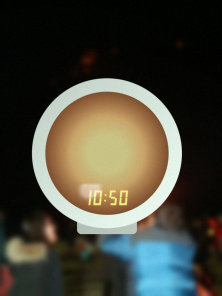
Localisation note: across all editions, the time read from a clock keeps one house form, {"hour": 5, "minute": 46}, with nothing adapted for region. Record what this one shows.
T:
{"hour": 10, "minute": 50}
